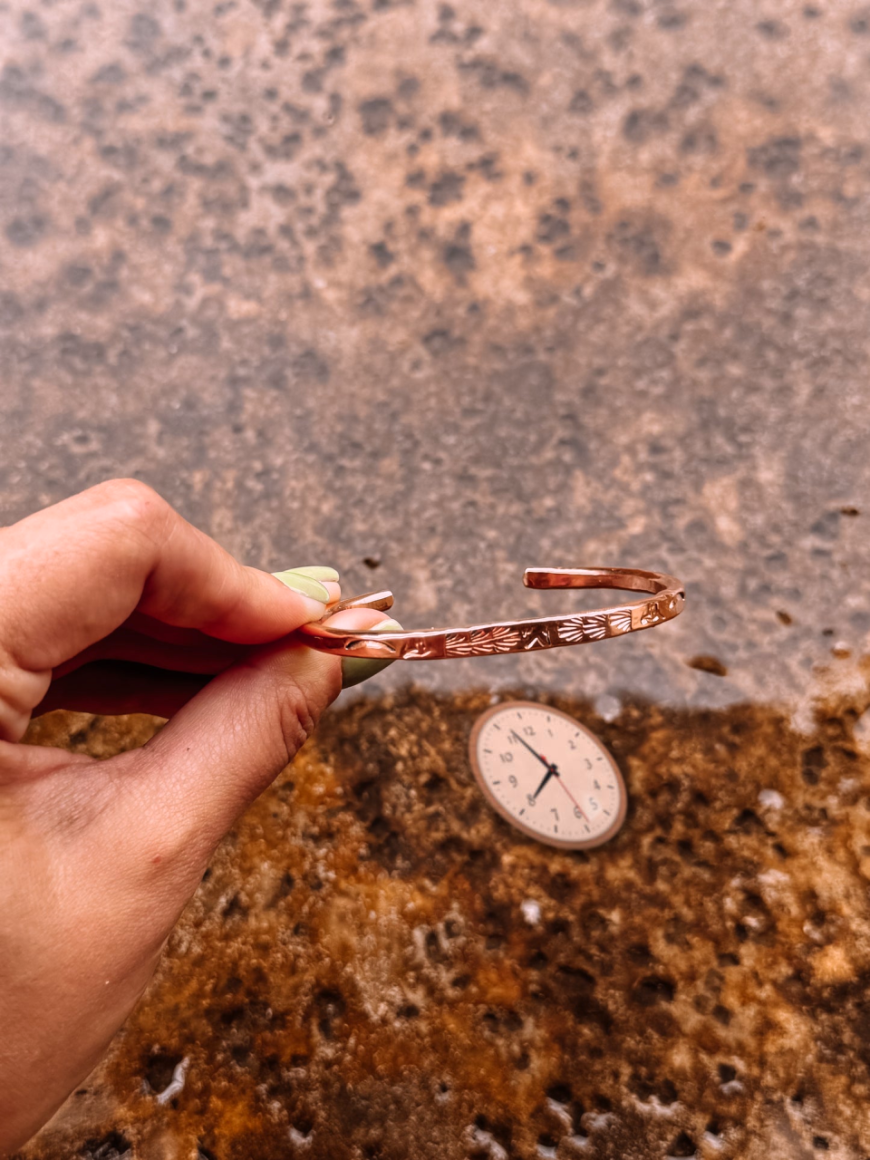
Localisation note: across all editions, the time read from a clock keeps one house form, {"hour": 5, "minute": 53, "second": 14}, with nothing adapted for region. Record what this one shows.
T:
{"hour": 7, "minute": 56, "second": 29}
